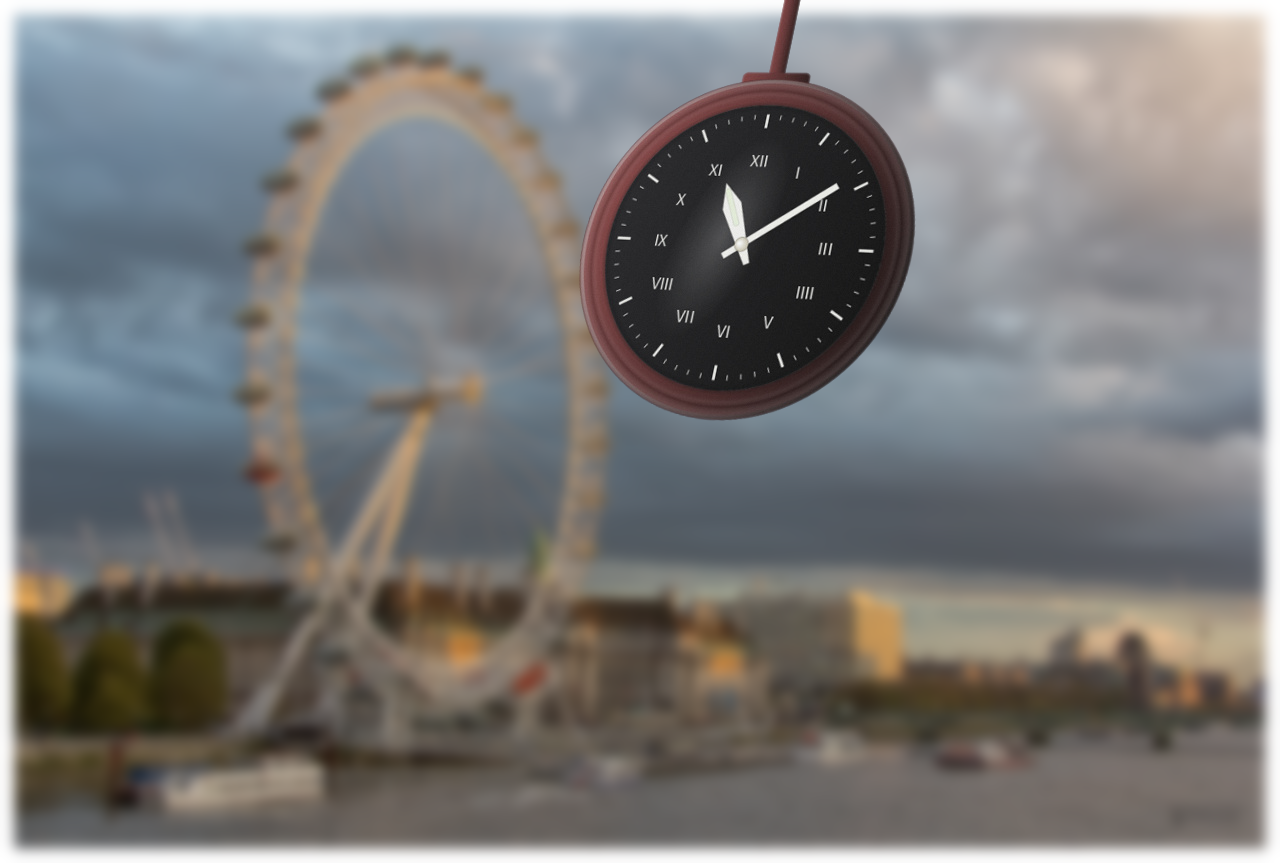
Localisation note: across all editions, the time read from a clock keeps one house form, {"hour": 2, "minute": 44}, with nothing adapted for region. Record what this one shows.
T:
{"hour": 11, "minute": 9}
